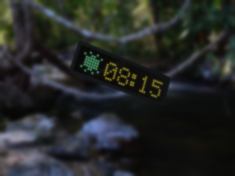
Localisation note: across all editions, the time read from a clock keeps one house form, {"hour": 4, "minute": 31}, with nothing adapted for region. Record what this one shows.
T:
{"hour": 8, "minute": 15}
